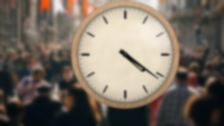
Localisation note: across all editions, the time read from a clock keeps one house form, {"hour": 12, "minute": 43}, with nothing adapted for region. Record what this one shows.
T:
{"hour": 4, "minute": 21}
